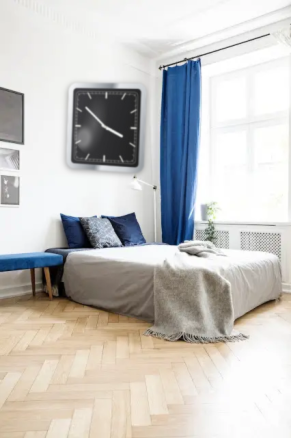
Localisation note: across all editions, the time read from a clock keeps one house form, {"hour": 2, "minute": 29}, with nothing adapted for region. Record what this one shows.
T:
{"hour": 3, "minute": 52}
